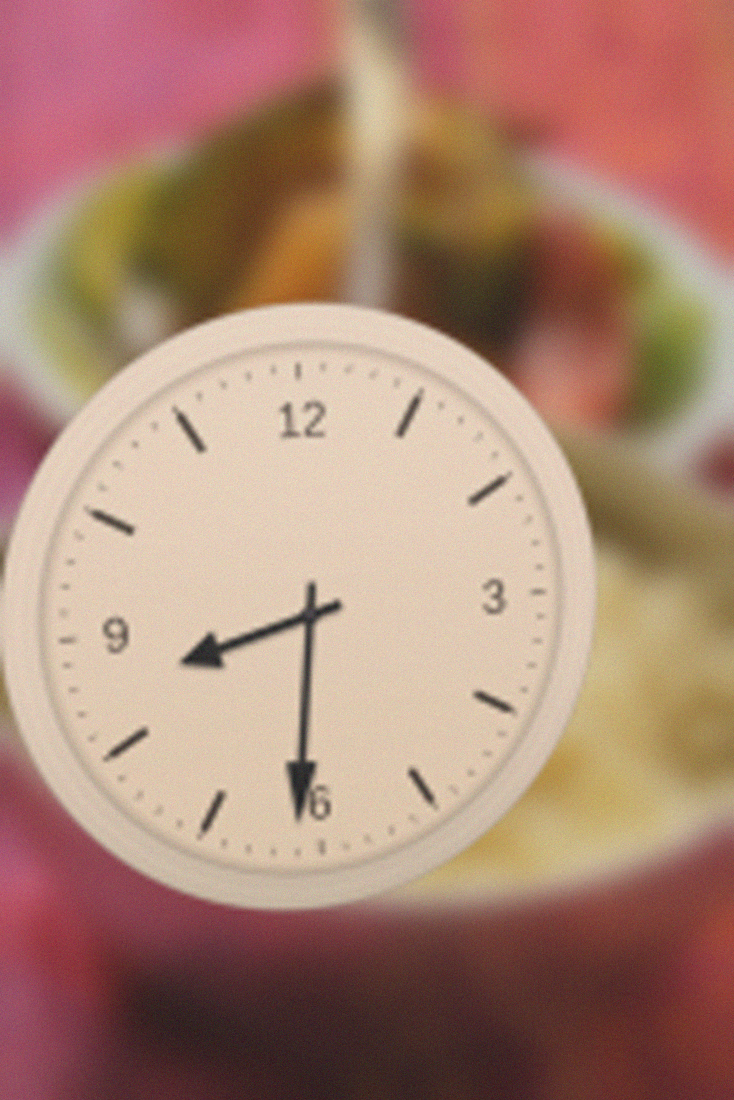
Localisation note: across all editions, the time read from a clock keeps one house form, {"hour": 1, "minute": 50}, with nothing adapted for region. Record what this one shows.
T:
{"hour": 8, "minute": 31}
